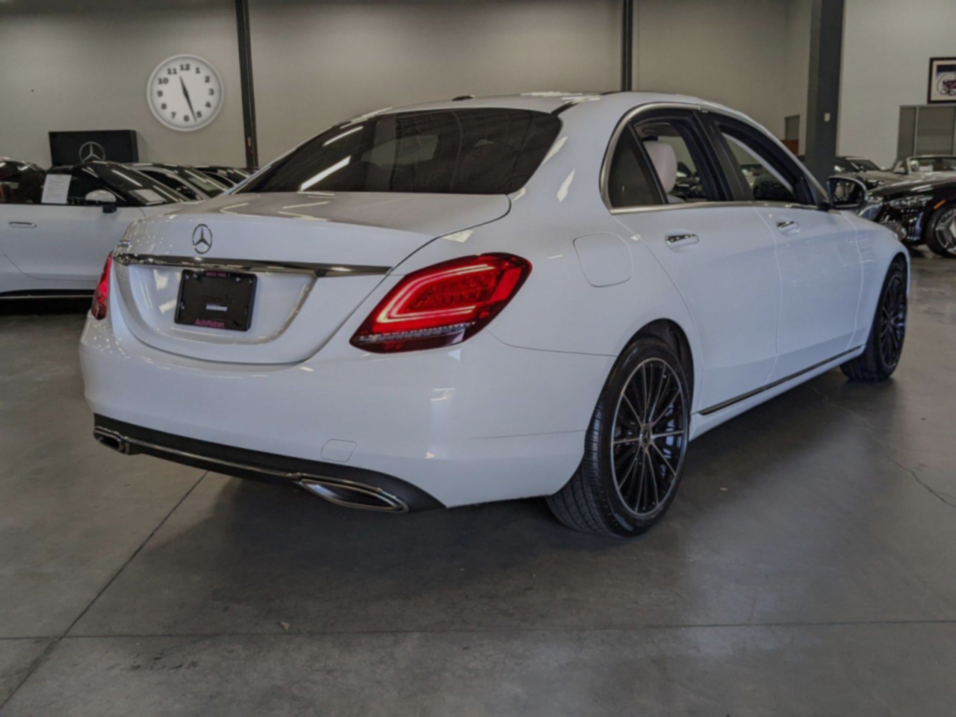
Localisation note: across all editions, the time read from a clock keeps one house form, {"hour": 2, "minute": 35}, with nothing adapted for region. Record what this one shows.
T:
{"hour": 11, "minute": 27}
